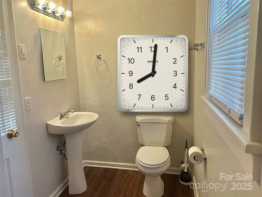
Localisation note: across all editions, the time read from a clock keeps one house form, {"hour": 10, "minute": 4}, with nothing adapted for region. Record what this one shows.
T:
{"hour": 8, "minute": 1}
